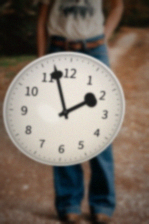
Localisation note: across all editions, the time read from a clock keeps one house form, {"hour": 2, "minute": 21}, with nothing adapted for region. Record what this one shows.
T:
{"hour": 1, "minute": 57}
